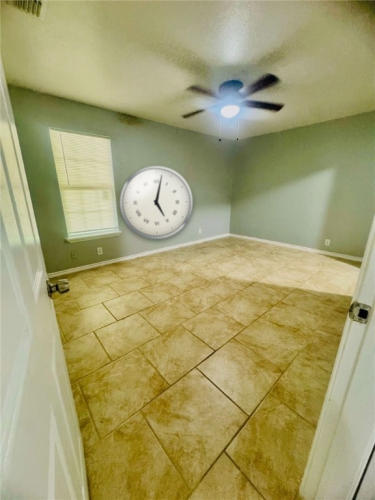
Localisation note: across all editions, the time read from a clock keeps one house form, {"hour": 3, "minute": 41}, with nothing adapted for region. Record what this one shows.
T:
{"hour": 5, "minute": 2}
